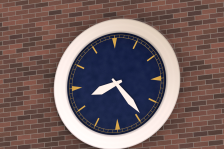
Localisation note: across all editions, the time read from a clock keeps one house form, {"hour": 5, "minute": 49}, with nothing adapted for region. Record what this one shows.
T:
{"hour": 8, "minute": 24}
